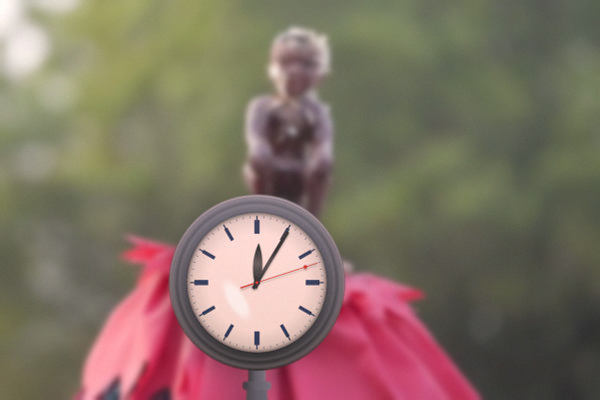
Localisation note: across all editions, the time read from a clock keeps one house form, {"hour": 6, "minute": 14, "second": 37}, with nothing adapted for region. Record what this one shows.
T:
{"hour": 12, "minute": 5, "second": 12}
